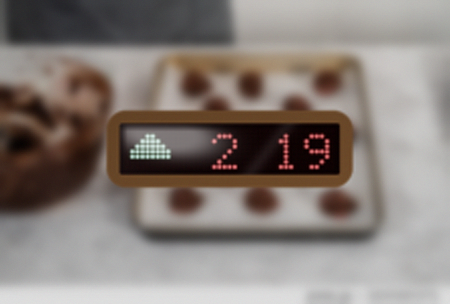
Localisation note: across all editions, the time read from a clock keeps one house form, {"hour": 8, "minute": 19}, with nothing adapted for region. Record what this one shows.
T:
{"hour": 2, "minute": 19}
